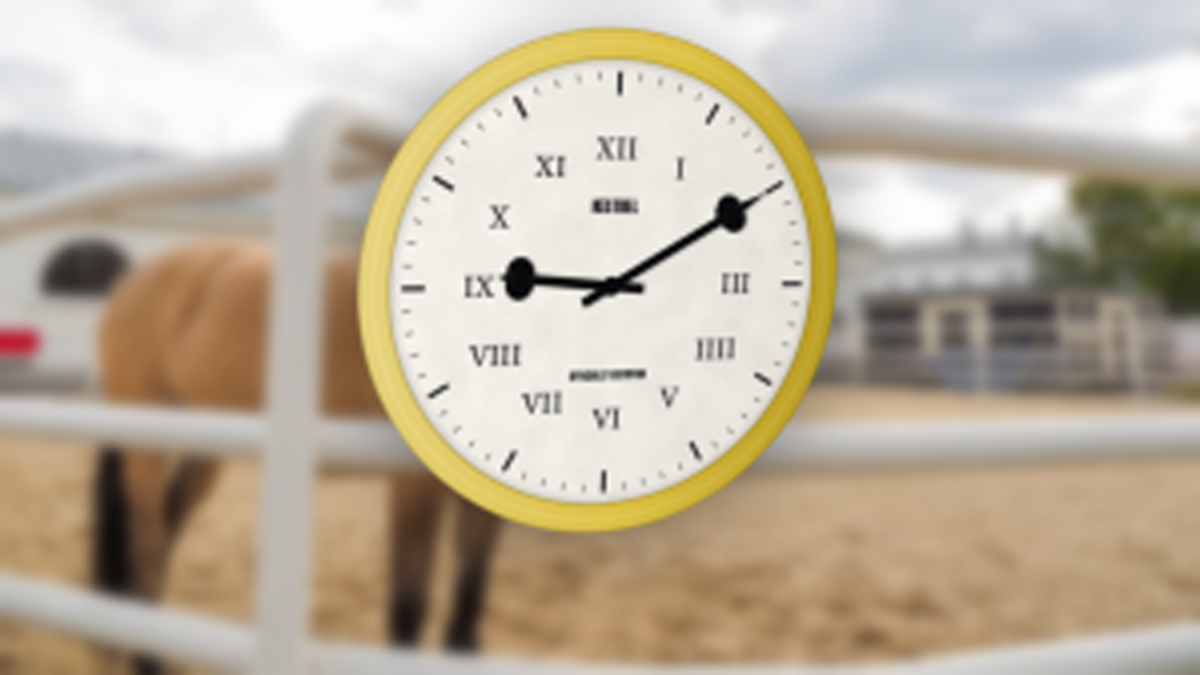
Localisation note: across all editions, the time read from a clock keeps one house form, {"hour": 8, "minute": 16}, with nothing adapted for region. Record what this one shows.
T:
{"hour": 9, "minute": 10}
